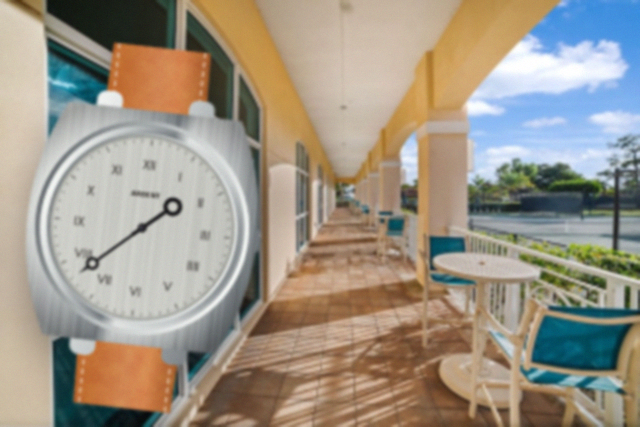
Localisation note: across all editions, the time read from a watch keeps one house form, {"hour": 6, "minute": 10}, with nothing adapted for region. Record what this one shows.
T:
{"hour": 1, "minute": 38}
